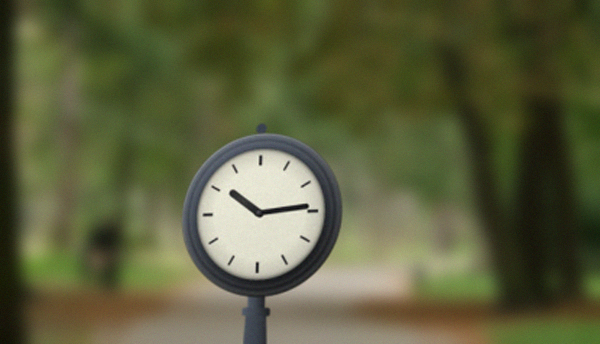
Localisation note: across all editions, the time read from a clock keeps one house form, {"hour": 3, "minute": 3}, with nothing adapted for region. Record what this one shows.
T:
{"hour": 10, "minute": 14}
